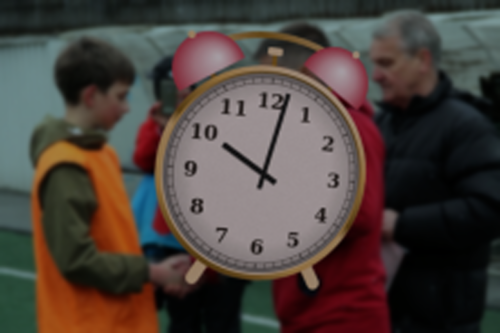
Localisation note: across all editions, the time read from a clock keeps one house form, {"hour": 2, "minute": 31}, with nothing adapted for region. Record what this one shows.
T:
{"hour": 10, "minute": 2}
